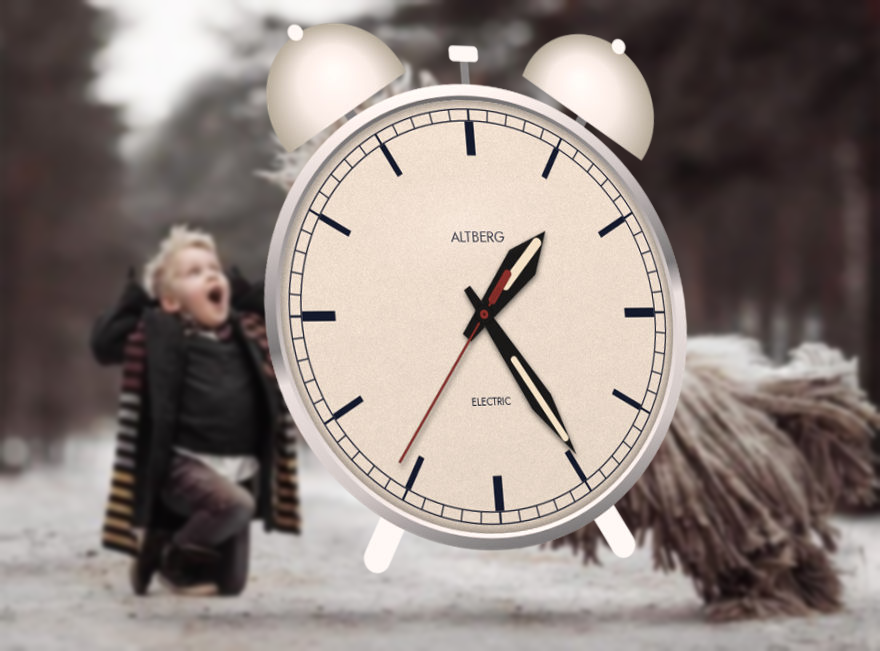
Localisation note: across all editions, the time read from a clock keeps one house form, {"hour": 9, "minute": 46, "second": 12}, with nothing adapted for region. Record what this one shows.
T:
{"hour": 1, "minute": 24, "second": 36}
